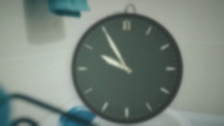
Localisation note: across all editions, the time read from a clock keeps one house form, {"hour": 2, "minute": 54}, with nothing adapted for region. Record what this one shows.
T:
{"hour": 9, "minute": 55}
